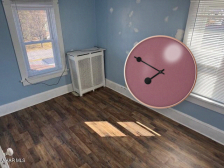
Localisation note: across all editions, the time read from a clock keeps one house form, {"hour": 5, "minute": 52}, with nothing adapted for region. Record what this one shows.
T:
{"hour": 7, "minute": 50}
